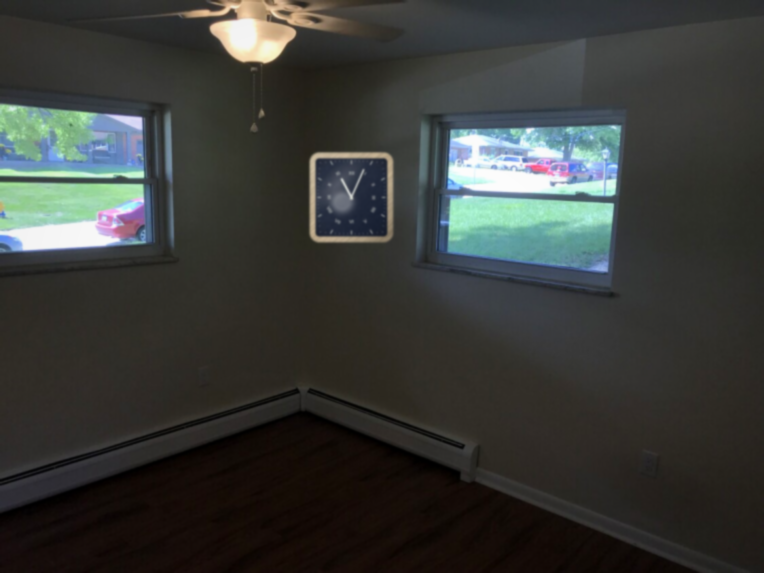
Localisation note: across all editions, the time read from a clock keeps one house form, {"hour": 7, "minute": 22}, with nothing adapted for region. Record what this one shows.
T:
{"hour": 11, "minute": 4}
